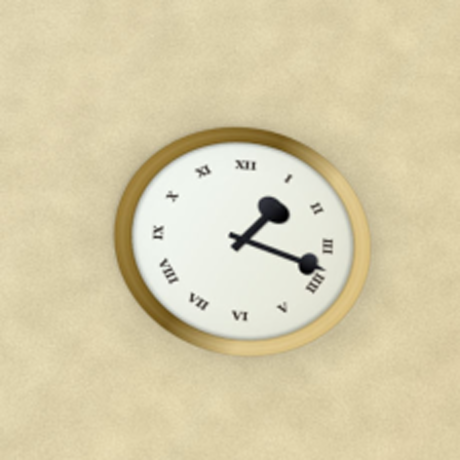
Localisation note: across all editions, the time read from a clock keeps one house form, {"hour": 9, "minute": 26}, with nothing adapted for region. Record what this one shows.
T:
{"hour": 1, "minute": 18}
